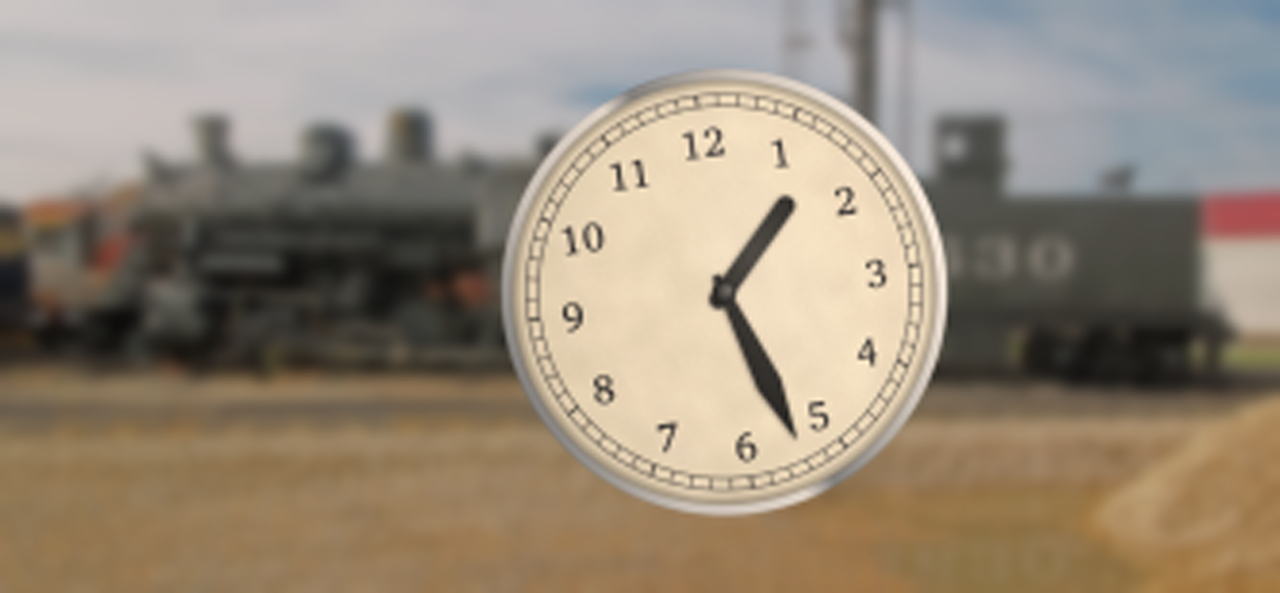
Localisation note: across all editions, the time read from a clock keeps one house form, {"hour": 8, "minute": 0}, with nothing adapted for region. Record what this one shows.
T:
{"hour": 1, "minute": 27}
